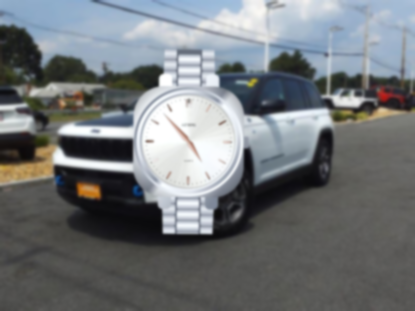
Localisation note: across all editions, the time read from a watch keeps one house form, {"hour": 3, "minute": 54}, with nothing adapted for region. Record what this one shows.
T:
{"hour": 4, "minute": 53}
